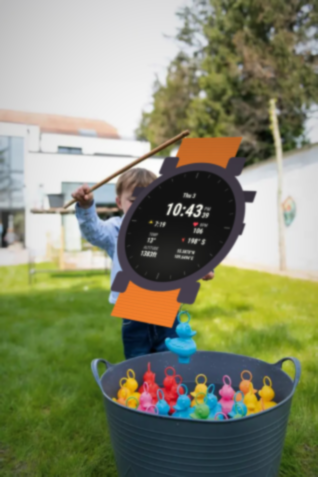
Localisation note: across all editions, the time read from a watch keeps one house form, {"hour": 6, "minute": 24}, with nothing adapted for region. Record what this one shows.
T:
{"hour": 10, "minute": 43}
